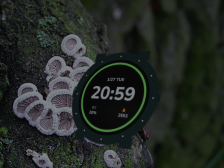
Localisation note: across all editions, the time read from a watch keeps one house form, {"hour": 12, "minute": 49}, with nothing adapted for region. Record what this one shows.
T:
{"hour": 20, "minute": 59}
